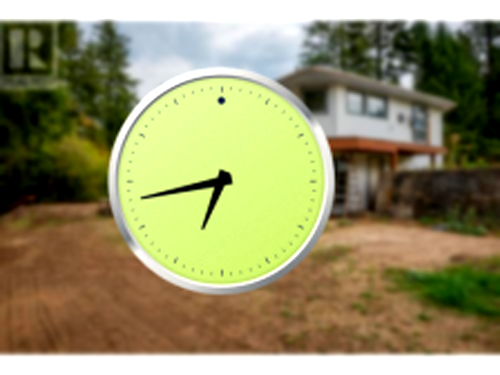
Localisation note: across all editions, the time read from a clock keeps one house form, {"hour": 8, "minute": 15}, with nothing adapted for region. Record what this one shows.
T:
{"hour": 6, "minute": 43}
